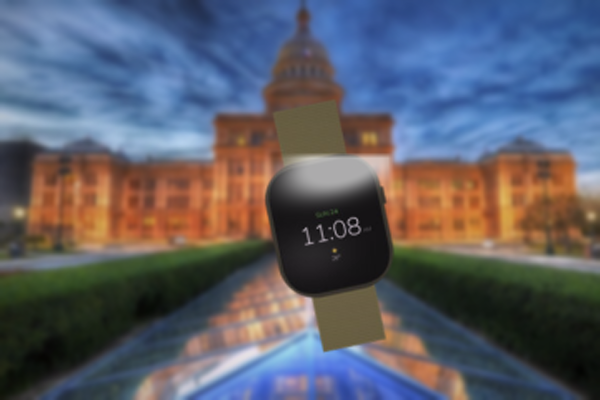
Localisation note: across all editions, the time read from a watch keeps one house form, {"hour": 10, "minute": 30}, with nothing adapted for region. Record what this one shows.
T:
{"hour": 11, "minute": 8}
